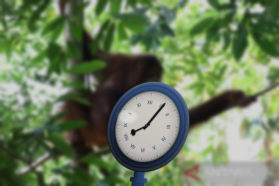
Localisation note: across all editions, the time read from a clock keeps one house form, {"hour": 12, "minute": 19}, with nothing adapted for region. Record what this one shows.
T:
{"hour": 8, "minute": 6}
